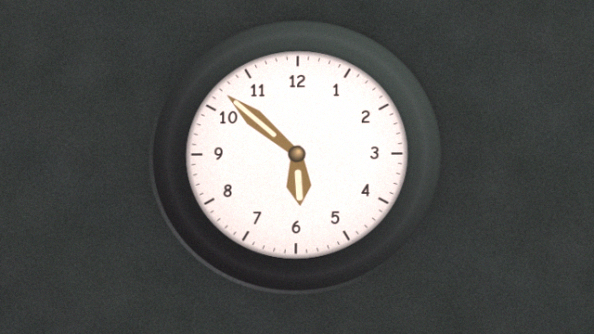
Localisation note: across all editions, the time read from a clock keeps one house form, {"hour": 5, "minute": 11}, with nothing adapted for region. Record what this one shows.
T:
{"hour": 5, "minute": 52}
